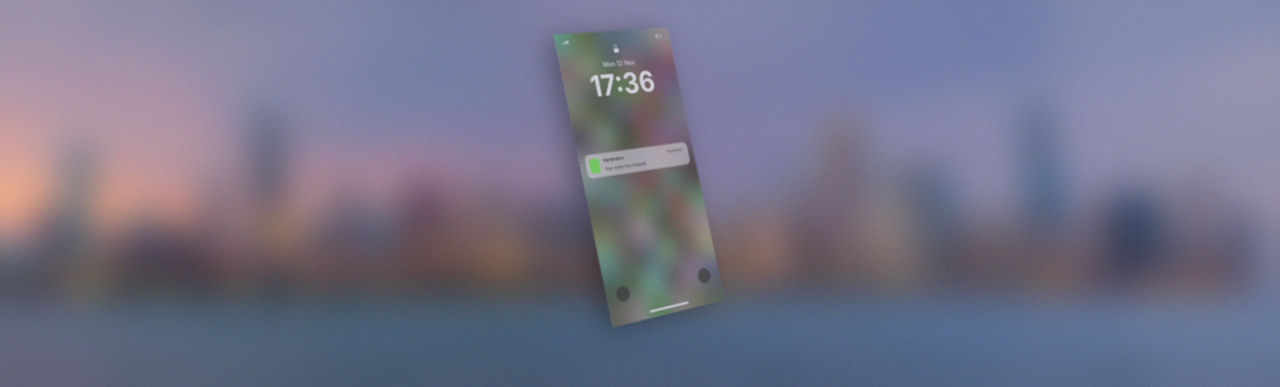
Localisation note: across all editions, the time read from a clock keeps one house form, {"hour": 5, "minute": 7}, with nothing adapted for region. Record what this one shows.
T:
{"hour": 17, "minute": 36}
